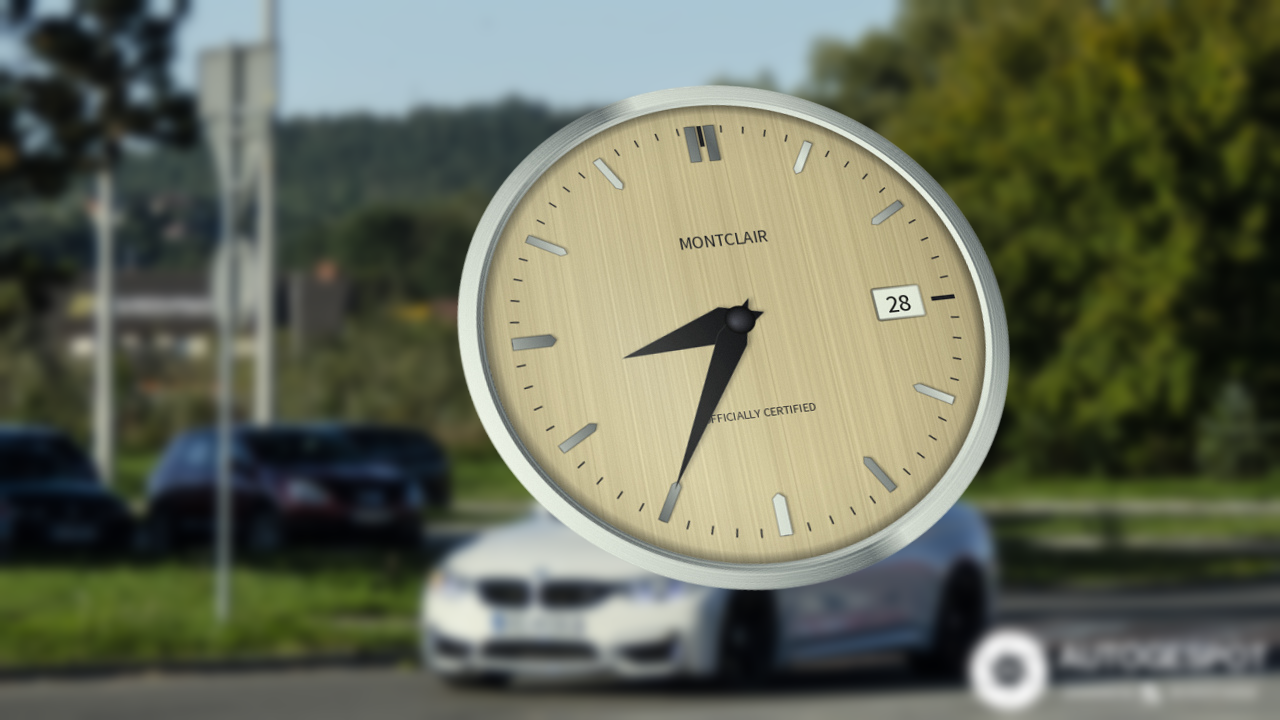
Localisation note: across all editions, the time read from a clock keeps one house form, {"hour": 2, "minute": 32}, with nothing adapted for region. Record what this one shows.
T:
{"hour": 8, "minute": 35}
